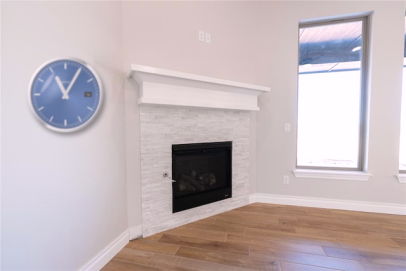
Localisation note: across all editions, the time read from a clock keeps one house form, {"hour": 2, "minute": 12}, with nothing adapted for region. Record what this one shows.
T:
{"hour": 11, "minute": 5}
